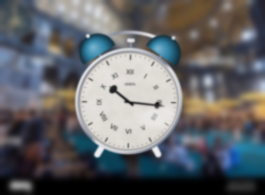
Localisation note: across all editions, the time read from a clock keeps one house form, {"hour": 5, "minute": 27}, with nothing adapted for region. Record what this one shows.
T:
{"hour": 10, "minute": 16}
